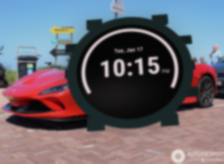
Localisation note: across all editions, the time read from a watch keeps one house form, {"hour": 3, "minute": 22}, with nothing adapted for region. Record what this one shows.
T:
{"hour": 10, "minute": 15}
